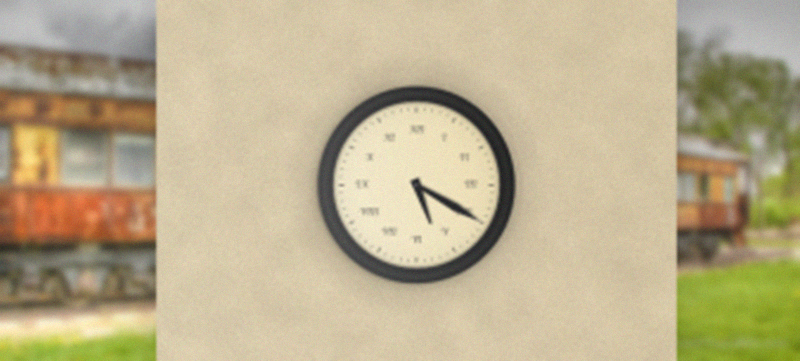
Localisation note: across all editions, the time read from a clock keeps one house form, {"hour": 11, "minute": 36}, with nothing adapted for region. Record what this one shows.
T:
{"hour": 5, "minute": 20}
